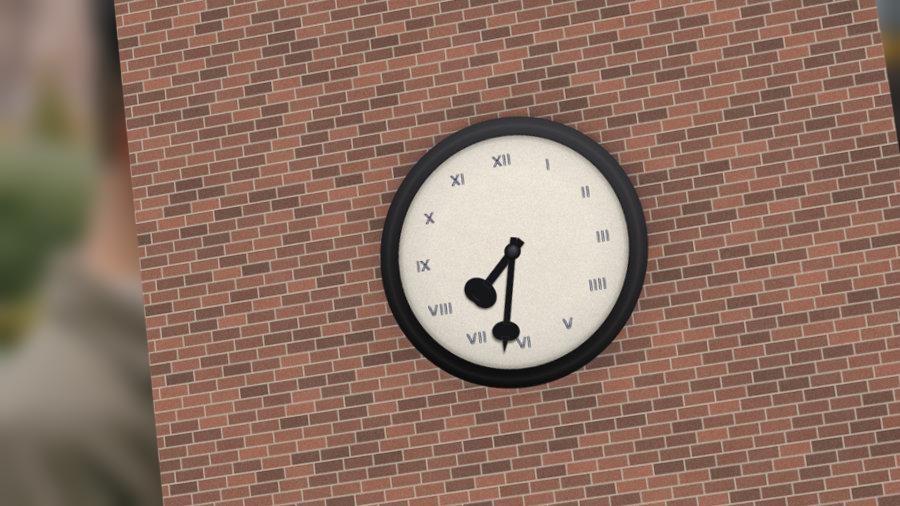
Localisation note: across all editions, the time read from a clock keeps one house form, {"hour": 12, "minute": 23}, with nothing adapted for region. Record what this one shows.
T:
{"hour": 7, "minute": 32}
